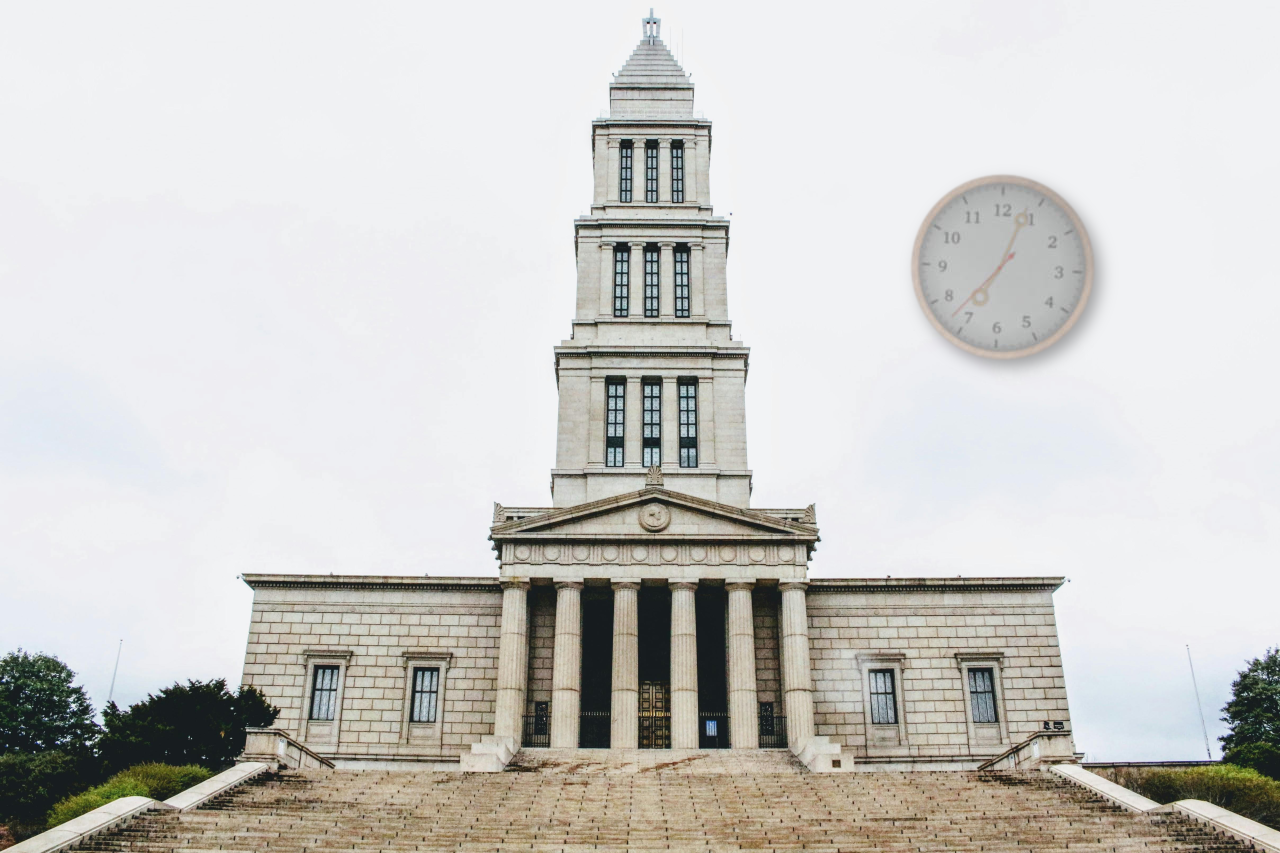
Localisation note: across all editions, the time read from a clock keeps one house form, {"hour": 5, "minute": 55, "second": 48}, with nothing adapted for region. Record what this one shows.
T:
{"hour": 7, "minute": 3, "second": 37}
